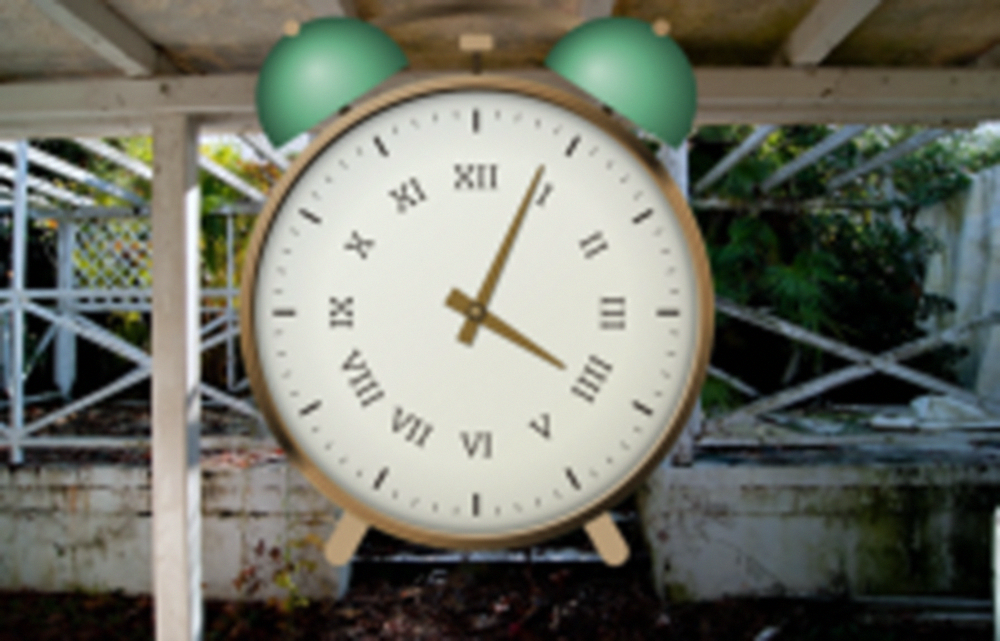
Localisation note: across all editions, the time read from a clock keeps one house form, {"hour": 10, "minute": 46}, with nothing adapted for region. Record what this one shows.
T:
{"hour": 4, "minute": 4}
